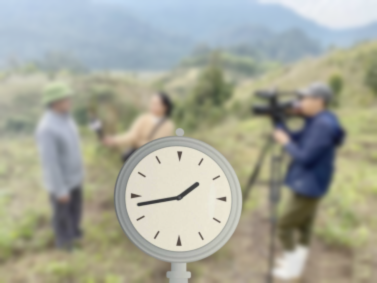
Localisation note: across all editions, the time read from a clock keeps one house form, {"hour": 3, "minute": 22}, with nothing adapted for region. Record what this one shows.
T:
{"hour": 1, "minute": 43}
